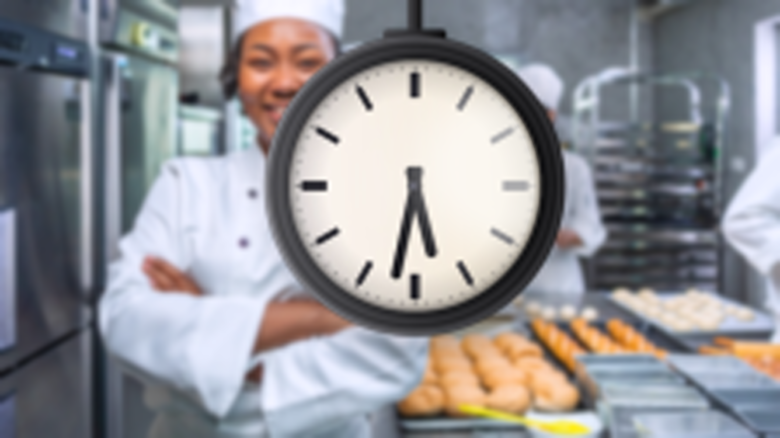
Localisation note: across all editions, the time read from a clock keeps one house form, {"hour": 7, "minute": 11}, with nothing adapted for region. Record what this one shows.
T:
{"hour": 5, "minute": 32}
